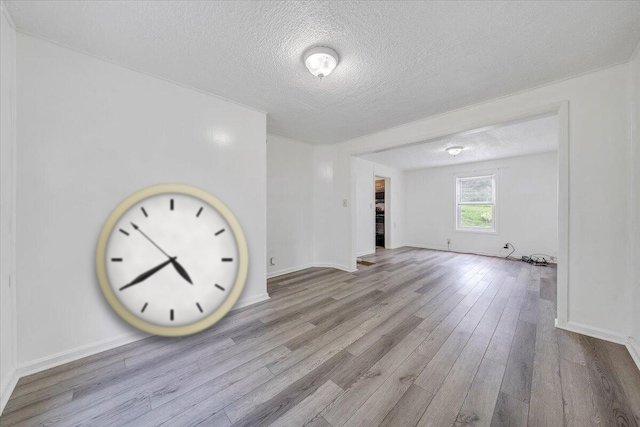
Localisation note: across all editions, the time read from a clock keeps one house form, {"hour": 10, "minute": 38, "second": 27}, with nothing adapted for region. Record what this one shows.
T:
{"hour": 4, "minute": 39, "second": 52}
